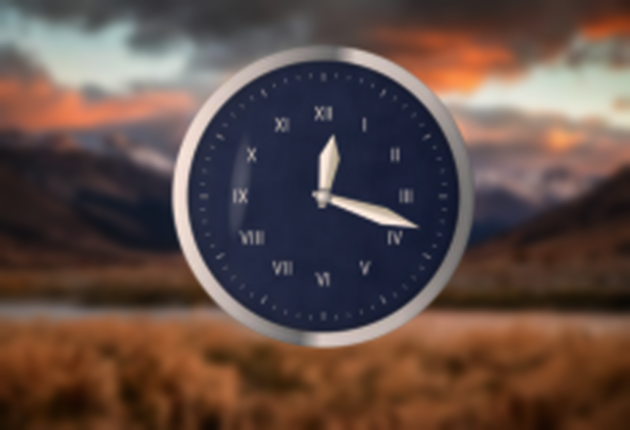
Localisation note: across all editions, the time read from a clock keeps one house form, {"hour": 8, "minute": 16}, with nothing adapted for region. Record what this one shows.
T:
{"hour": 12, "minute": 18}
